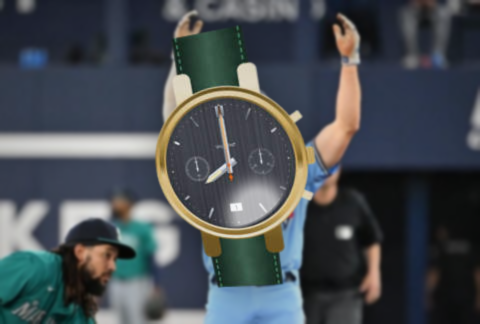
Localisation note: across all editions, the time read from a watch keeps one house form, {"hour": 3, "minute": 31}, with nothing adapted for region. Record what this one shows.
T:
{"hour": 8, "minute": 0}
